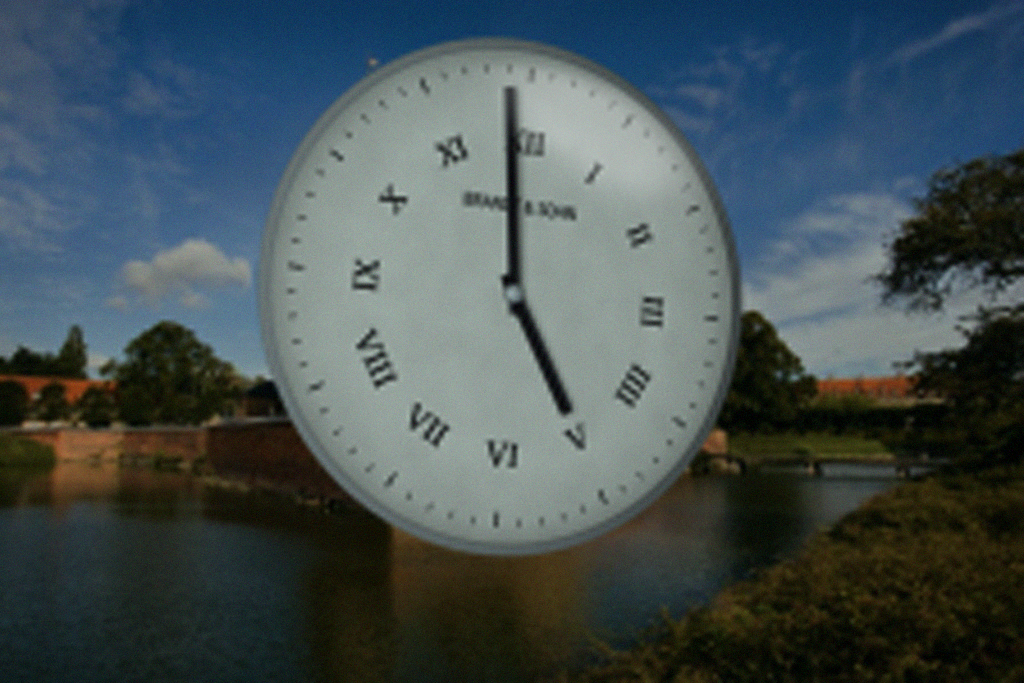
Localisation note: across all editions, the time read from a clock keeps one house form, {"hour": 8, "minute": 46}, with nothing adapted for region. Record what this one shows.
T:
{"hour": 4, "minute": 59}
